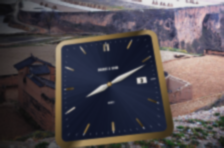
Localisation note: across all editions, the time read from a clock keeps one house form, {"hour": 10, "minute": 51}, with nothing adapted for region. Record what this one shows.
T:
{"hour": 8, "minute": 11}
